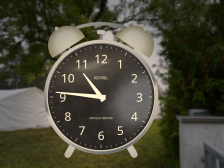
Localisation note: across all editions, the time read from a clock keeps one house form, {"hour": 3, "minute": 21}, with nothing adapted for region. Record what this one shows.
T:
{"hour": 10, "minute": 46}
